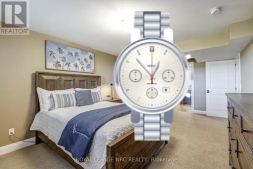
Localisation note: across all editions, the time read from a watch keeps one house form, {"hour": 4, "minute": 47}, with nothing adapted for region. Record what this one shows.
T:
{"hour": 12, "minute": 53}
